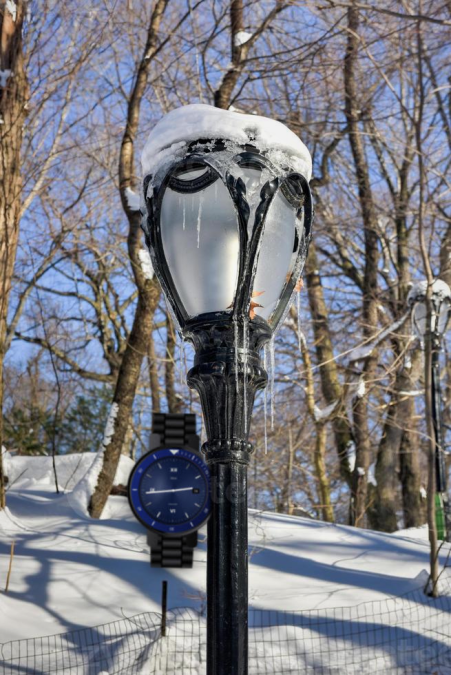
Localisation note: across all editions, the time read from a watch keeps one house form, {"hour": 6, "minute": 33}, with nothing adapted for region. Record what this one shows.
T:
{"hour": 2, "minute": 44}
